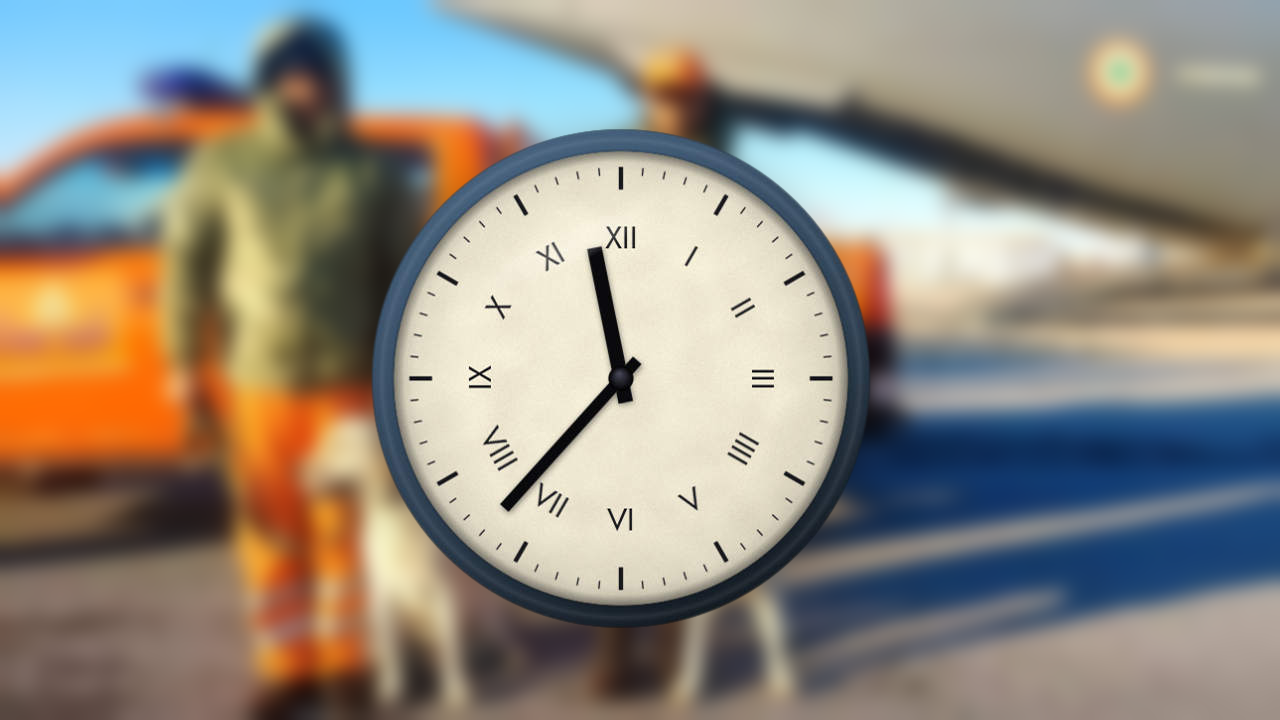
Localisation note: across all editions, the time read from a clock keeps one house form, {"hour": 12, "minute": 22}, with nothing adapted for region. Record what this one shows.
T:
{"hour": 11, "minute": 37}
